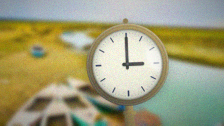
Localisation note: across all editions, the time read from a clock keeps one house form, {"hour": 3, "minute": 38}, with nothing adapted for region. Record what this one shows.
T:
{"hour": 3, "minute": 0}
